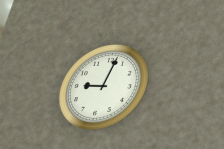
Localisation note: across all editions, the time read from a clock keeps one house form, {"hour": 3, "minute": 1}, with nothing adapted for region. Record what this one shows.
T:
{"hour": 9, "minute": 2}
